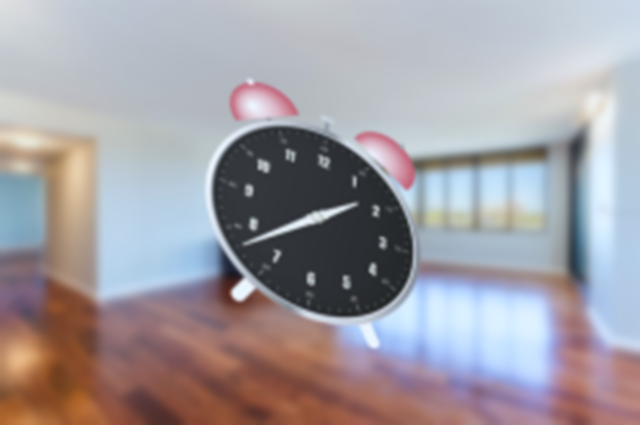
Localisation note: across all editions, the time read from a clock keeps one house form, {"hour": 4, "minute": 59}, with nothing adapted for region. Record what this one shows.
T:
{"hour": 1, "minute": 38}
